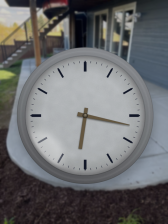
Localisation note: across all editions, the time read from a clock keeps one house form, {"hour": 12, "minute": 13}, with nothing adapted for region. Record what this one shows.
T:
{"hour": 6, "minute": 17}
